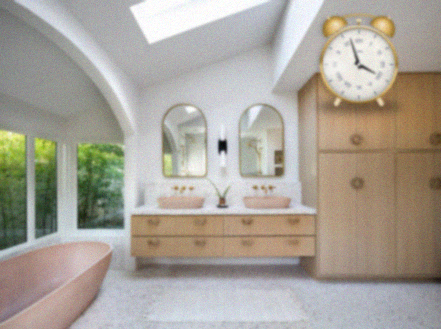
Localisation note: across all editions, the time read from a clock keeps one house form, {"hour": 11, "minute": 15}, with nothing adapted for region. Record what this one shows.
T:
{"hour": 3, "minute": 57}
